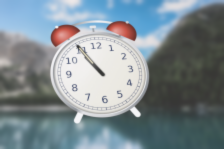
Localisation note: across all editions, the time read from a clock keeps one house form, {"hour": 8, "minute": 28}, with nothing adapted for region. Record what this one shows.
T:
{"hour": 10, "minute": 55}
